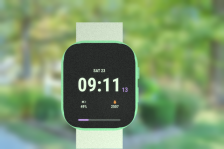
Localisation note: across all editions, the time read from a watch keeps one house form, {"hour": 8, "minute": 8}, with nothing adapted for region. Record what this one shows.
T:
{"hour": 9, "minute": 11}
